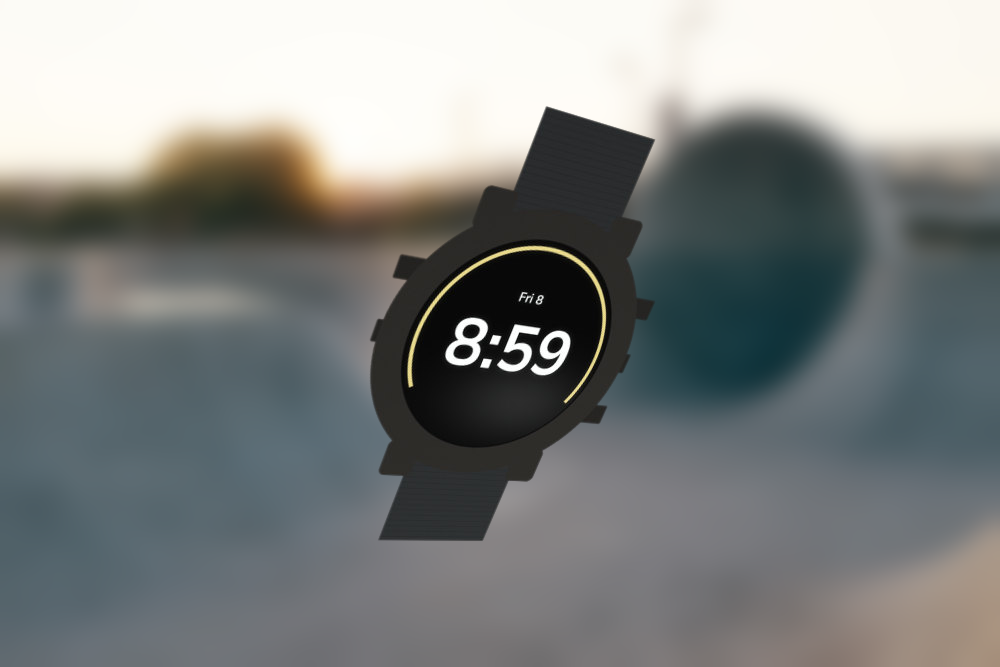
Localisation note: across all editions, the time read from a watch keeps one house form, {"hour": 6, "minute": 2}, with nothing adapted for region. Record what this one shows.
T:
{"hour": 8, "minute": 59}
